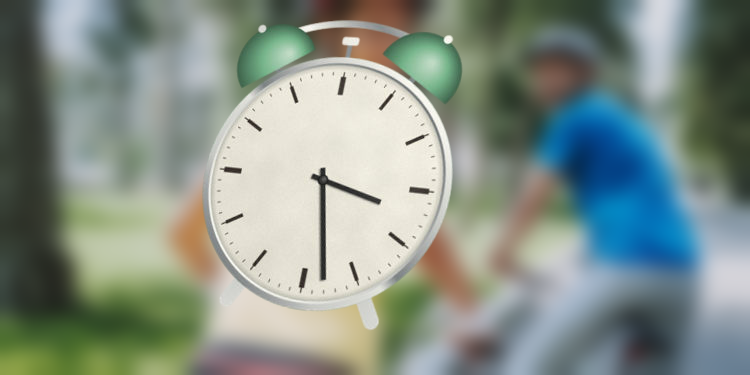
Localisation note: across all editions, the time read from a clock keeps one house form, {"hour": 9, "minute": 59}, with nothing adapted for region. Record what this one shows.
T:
{"hour": 3, "minute": 28}
